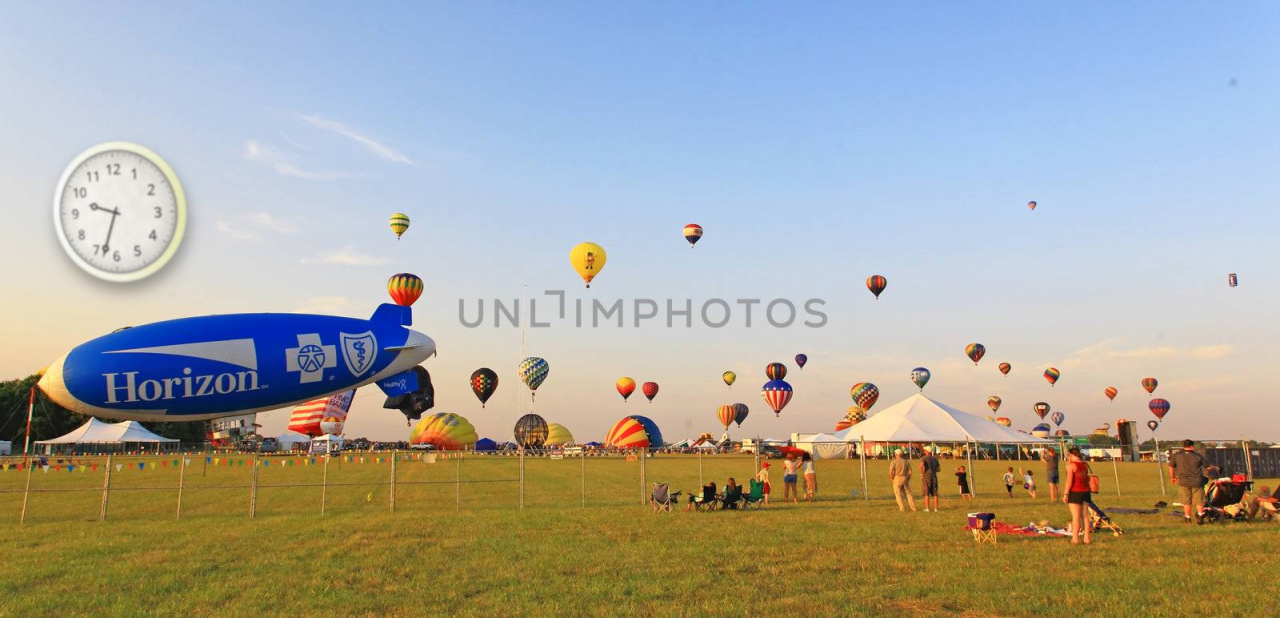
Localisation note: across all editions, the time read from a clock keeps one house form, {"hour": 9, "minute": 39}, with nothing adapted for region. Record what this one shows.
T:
{"hour": 9, "minute": 33}
